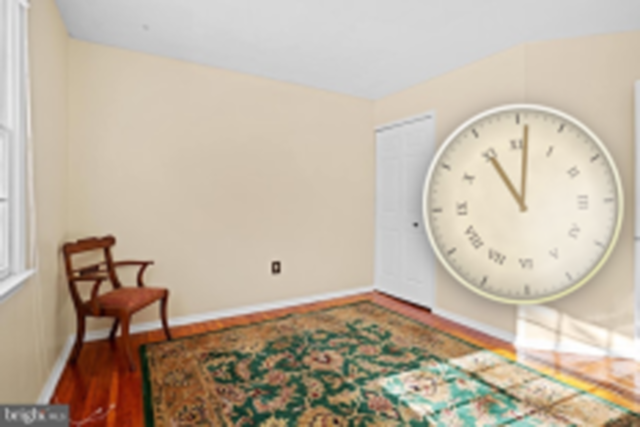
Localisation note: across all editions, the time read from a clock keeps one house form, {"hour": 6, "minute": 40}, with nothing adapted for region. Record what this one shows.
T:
{"hour": 11, "minute": 1}
